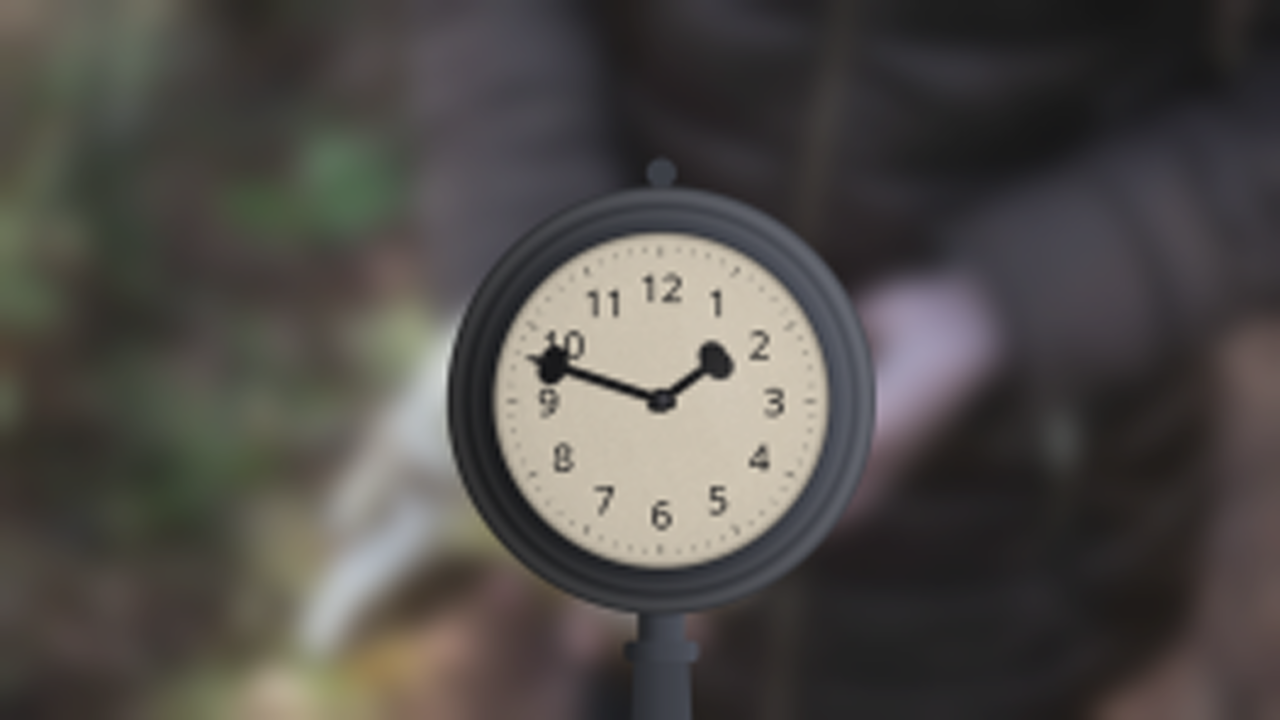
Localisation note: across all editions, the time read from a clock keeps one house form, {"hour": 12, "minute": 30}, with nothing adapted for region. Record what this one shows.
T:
{"hour": 1, "minute": 48}
